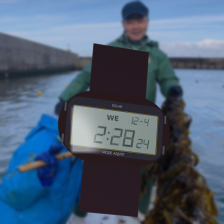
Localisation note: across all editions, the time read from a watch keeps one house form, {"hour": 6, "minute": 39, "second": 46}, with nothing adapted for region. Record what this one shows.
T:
{"hour": 2, "minute": 28, "second": 24}
